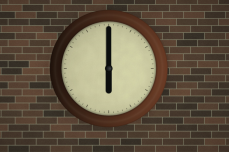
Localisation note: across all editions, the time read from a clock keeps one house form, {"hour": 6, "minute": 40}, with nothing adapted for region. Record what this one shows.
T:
{"hour": 6, "minute": 0}
